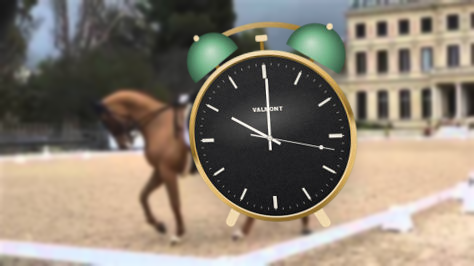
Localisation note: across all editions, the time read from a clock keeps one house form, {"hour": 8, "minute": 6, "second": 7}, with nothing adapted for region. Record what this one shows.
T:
{"hour": 10, "minute": 0, "second": 17}
